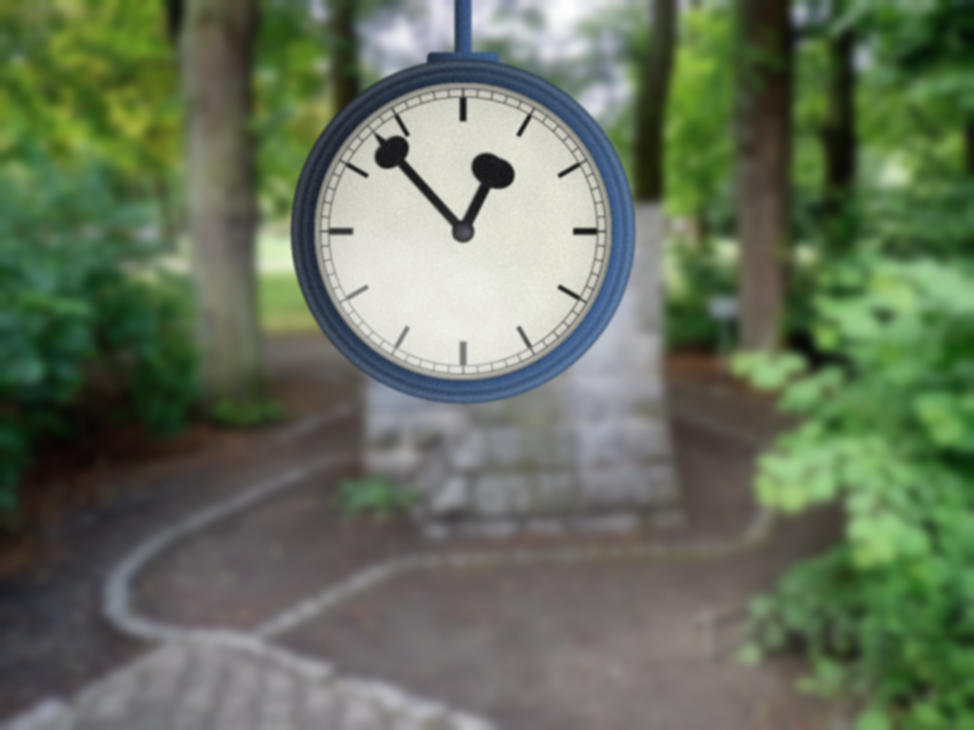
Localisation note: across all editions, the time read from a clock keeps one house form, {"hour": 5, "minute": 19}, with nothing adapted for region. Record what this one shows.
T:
{"hour": 12, "minute": 53}
